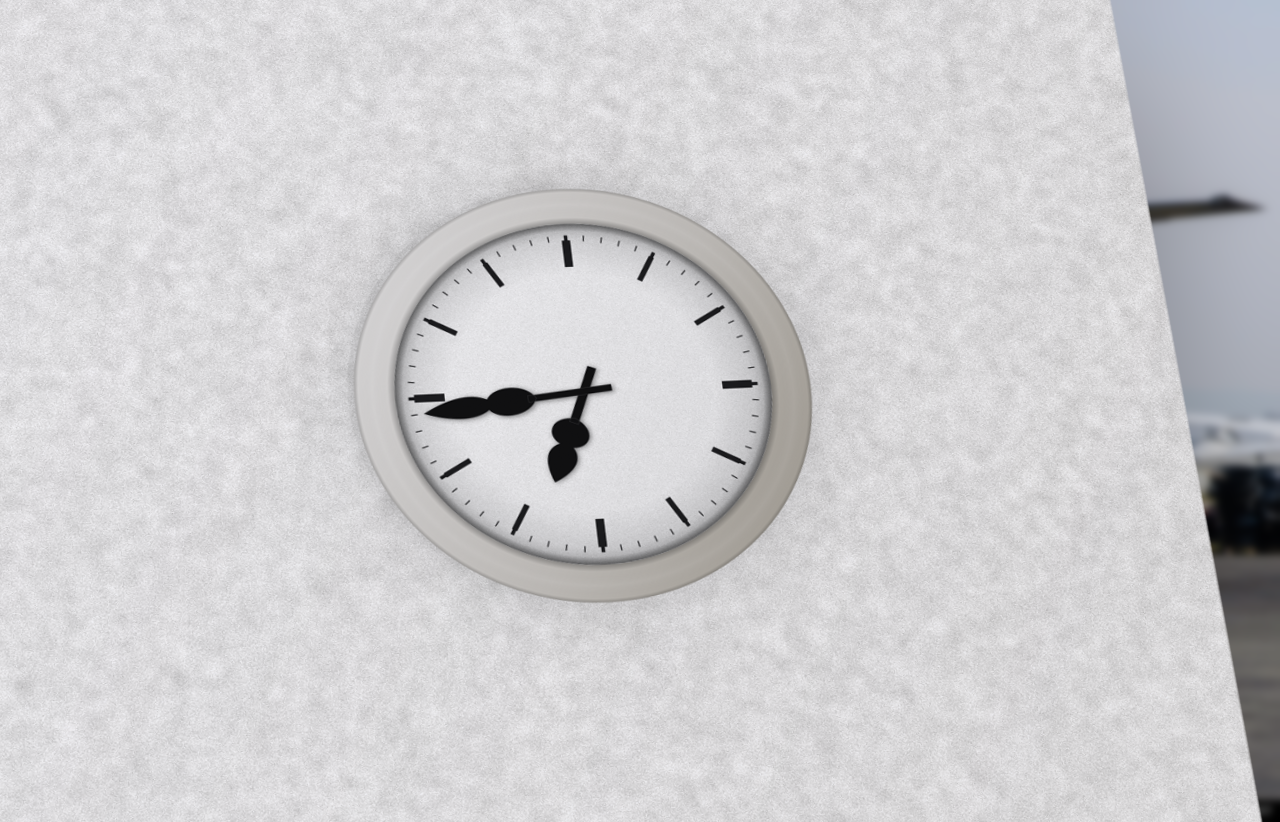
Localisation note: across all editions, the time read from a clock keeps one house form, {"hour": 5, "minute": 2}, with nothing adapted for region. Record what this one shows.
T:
{"hour": 6, "minute": 44}
